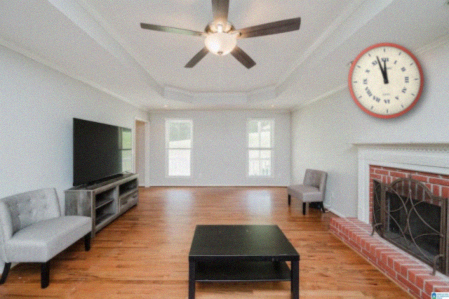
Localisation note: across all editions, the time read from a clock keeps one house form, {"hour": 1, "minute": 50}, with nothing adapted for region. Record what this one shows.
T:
{"hour": 11, "minute": 57}
